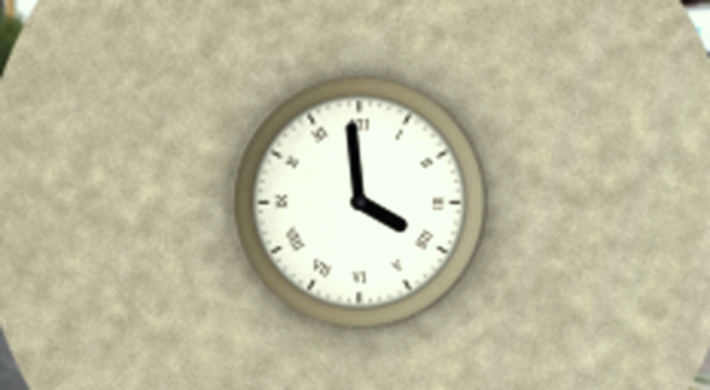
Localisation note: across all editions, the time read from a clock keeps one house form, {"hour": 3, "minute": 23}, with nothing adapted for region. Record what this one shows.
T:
{"hour": 3, "minute": 59}
